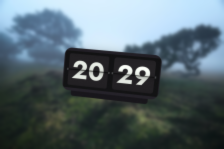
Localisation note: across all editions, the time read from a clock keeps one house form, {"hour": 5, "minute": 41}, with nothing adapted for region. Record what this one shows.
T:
{"hour": 20, "minute": 29}
